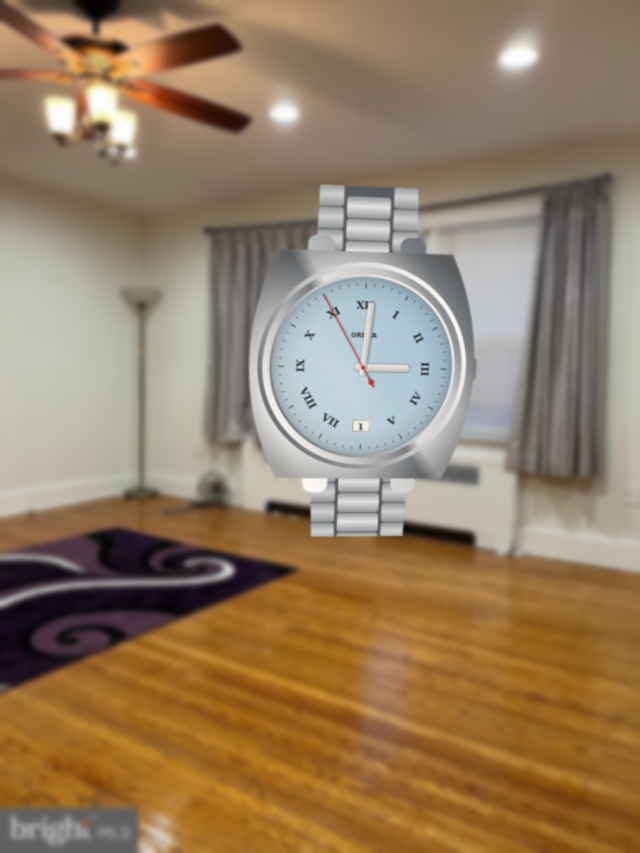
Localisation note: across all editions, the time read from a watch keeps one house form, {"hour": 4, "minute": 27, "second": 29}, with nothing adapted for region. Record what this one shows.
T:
{"hour": 3, "minute": 0, "second": 55}
